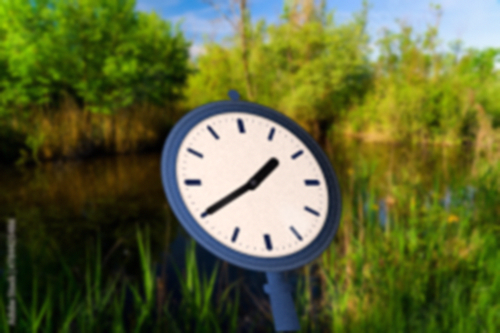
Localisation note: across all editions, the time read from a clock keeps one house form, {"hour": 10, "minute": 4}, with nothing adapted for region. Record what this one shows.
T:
{"hour": 1, "minute": 40}
